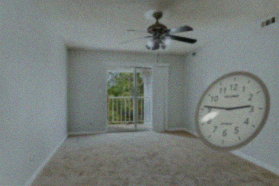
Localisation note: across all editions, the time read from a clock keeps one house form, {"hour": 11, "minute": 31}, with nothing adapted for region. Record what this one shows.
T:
{"hour": 2, "minute": 46}
